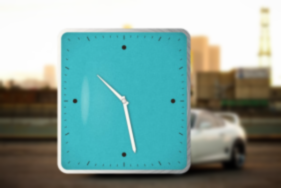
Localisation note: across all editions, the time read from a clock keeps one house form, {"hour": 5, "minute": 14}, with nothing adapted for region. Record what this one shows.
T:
{"hour": 10, "minute": 28}
